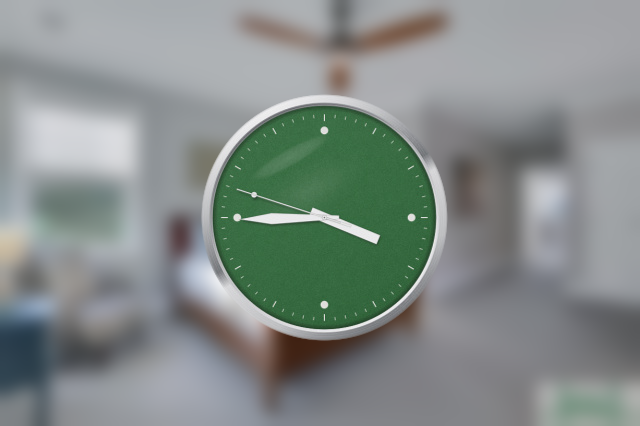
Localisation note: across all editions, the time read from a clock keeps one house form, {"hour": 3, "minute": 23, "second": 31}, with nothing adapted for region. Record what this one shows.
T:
{"hour": 3, "minute": 44, "second": 48}
